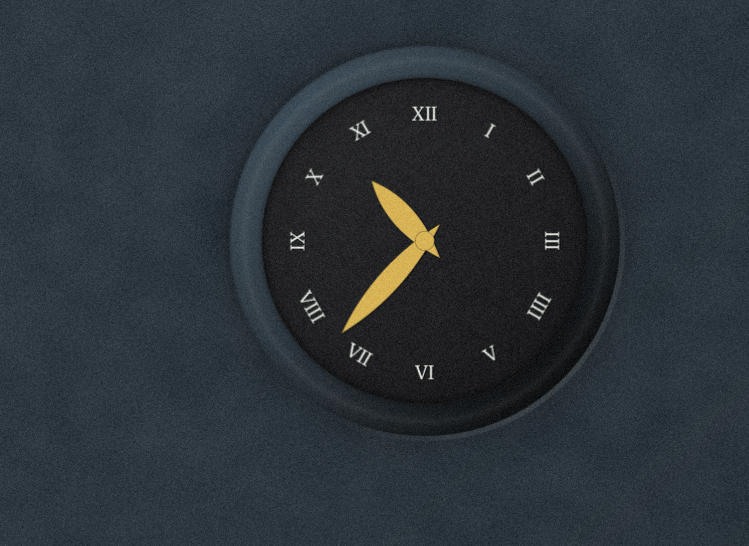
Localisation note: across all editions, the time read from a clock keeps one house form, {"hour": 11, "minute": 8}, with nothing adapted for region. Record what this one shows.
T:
{"hour": 10, "minute": 37}
